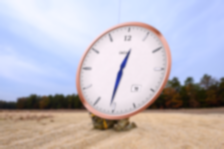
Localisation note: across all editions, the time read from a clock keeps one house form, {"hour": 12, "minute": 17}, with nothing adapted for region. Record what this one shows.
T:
{"hour": 12, "minute": 31}
